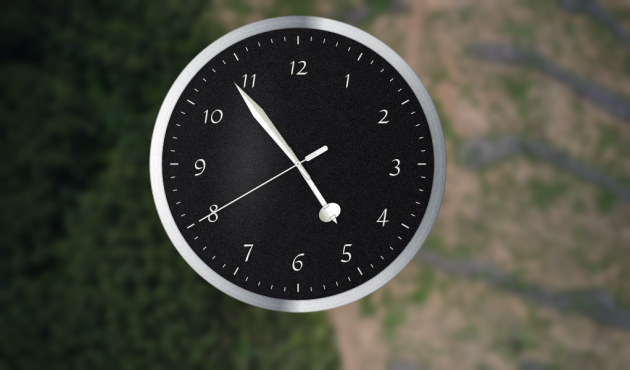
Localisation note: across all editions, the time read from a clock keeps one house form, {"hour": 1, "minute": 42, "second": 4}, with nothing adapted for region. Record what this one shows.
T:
{"hour": 4, "minute": 53, "second": 40}
